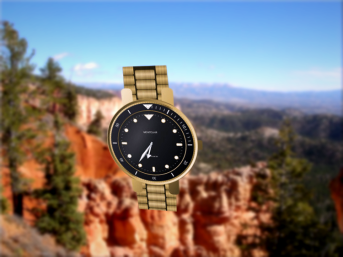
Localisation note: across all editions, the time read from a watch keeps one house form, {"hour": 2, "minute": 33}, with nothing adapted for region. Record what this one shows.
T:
{"hour": 6, "minute": 36}
